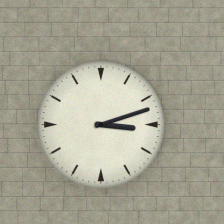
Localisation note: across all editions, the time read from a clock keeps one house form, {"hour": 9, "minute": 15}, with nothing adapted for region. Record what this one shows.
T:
{"hour": 3, "minute": 12}
